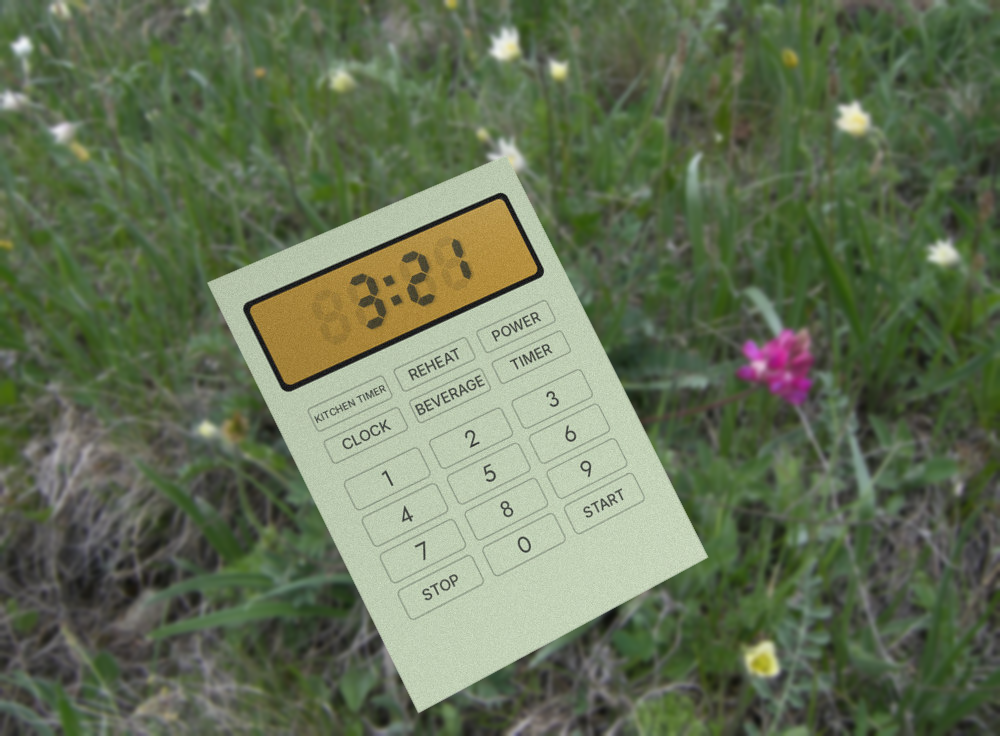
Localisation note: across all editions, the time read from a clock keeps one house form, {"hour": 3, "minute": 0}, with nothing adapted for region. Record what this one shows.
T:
{"hour": 3, "minute": 21}
